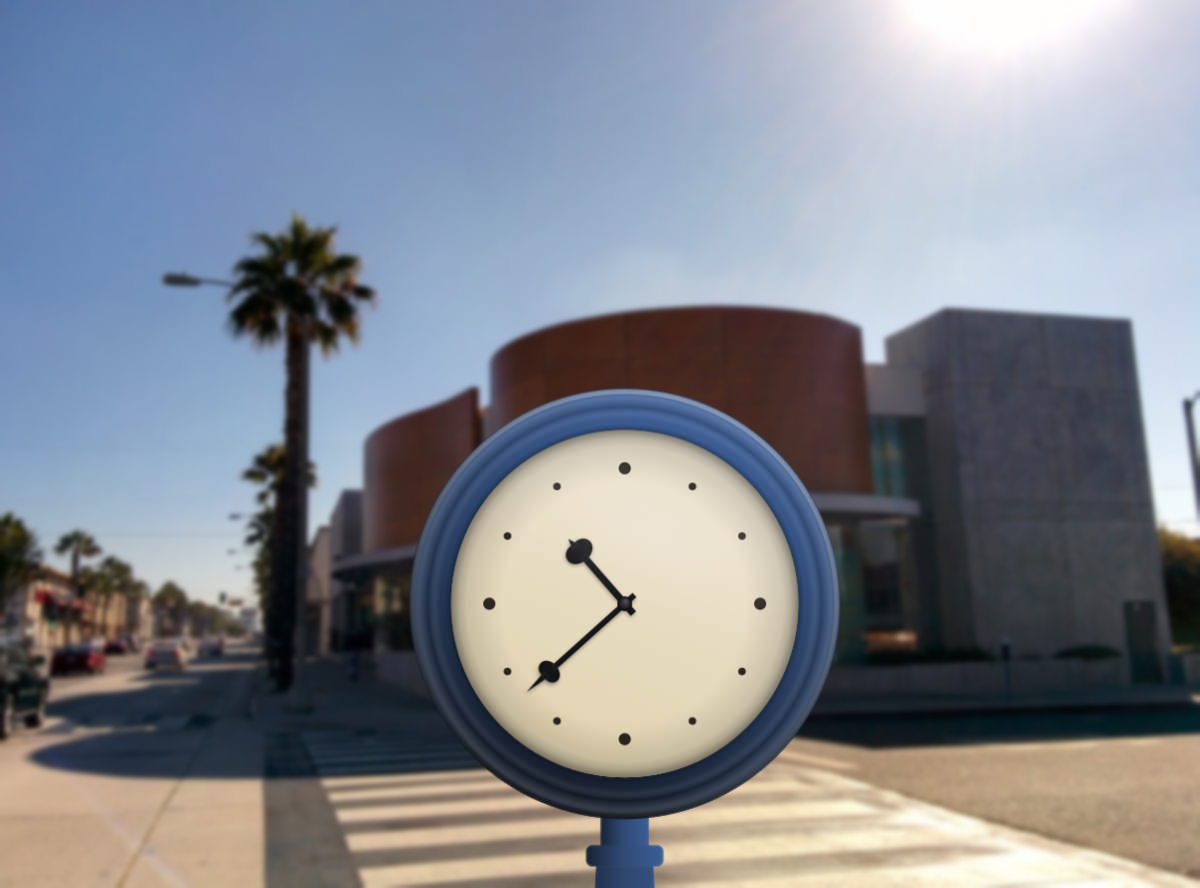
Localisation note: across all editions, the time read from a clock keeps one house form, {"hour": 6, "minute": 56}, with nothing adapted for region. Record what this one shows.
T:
{"hour": 10, "minute": 38}
